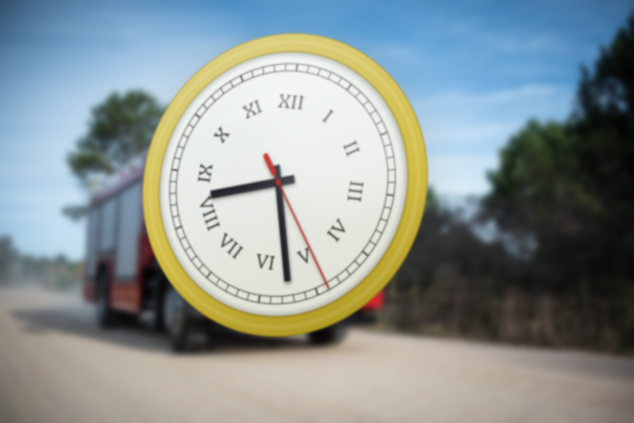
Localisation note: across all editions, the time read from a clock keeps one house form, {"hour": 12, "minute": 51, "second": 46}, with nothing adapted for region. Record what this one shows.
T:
{"hour": 8, "minute": 27, "second": 24}
